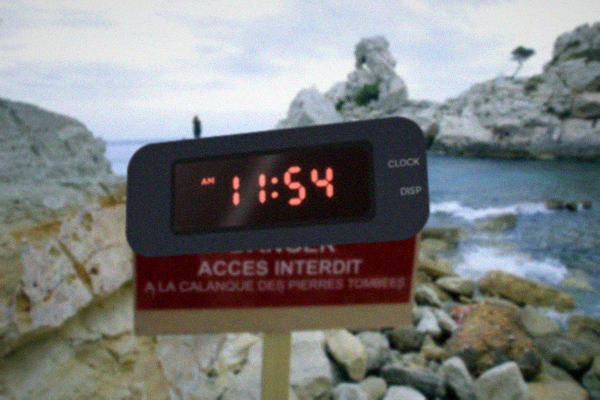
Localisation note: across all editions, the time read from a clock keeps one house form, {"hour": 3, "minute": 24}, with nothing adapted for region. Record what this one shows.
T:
{"hour": 11, "minute": 54}
